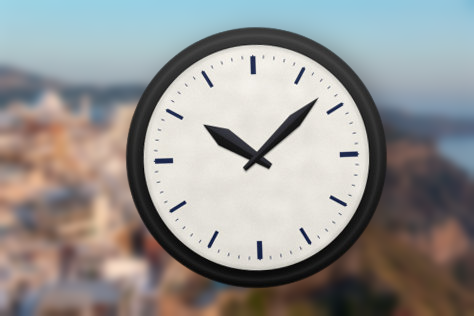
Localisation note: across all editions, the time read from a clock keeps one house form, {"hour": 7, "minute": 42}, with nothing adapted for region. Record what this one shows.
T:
{"hour": 10, "minute": 8}
